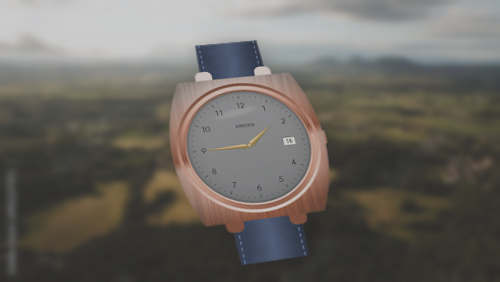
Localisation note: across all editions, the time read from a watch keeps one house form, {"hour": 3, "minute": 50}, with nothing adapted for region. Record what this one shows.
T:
{"hour": 1, "minute": 45}
